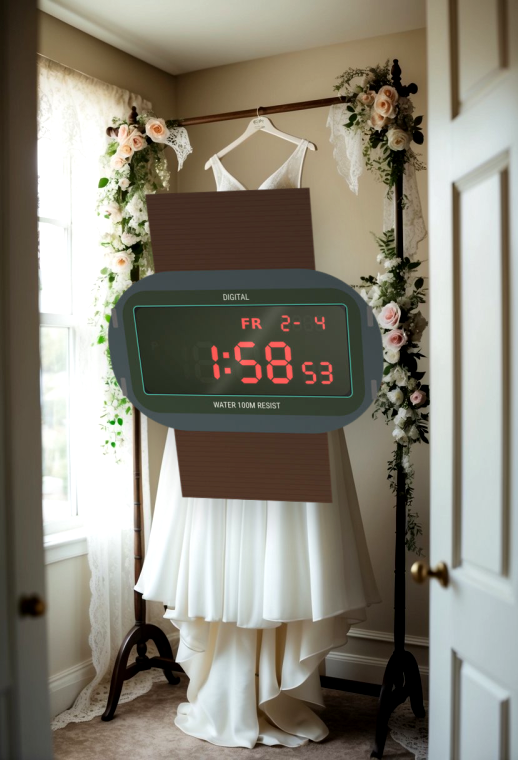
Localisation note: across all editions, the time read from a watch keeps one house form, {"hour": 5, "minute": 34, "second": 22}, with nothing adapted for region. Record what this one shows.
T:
{"hour": 1, "minute": 58, "second": 53}
